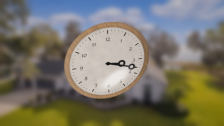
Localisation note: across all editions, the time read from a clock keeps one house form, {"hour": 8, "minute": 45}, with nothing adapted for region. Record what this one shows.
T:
{"hour": 3, "minute": 18}
